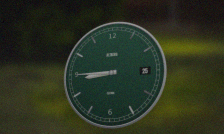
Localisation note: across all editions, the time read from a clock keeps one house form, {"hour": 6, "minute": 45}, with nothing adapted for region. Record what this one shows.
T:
{"hour": 8, "minute": 45}
